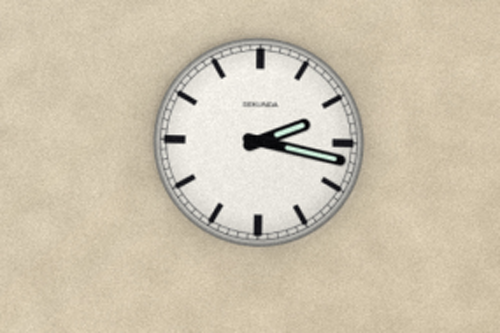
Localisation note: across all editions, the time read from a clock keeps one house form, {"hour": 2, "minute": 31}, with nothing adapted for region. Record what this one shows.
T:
{"hour": 2, "minute": 17}
